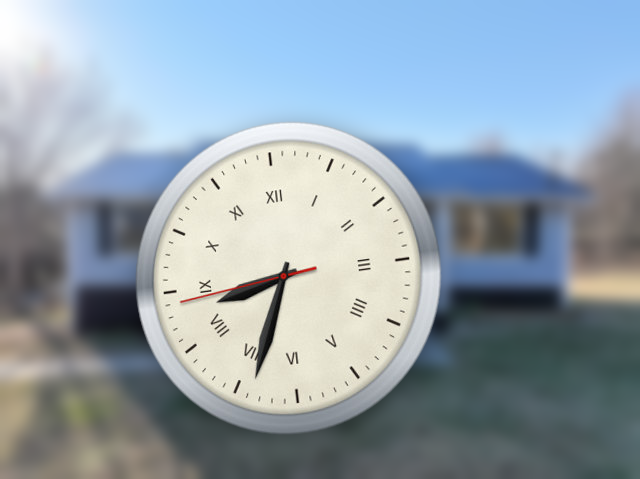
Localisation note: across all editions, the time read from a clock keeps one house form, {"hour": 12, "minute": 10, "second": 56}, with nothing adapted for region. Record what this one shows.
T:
{"hour": 8, "minute": 33, "second": 44}
